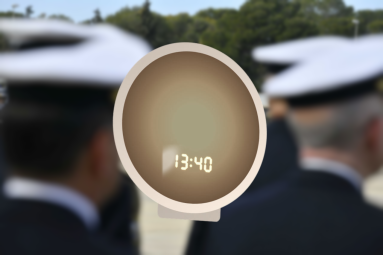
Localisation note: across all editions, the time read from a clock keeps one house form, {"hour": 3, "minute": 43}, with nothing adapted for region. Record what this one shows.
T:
{"hour": 13, "minute": 40}
